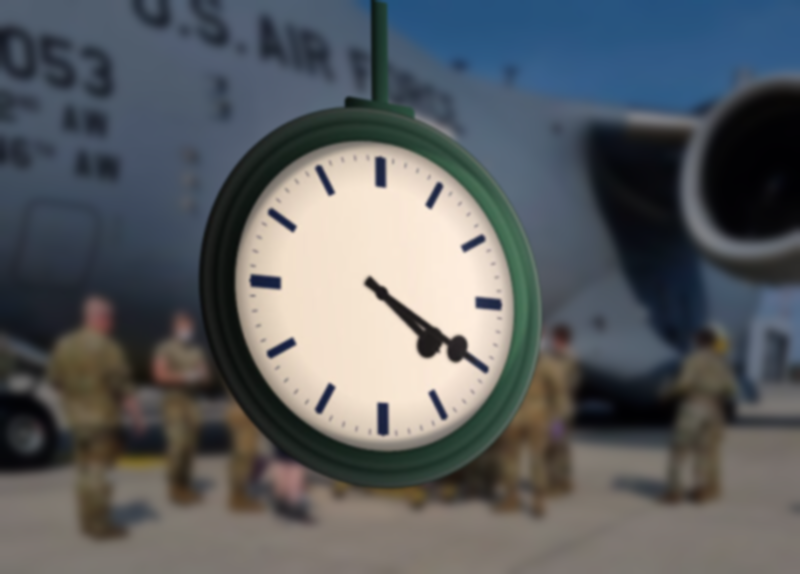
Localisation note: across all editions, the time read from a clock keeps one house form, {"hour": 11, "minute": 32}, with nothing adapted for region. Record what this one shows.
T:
{"hour": 4, "minute": 20}
